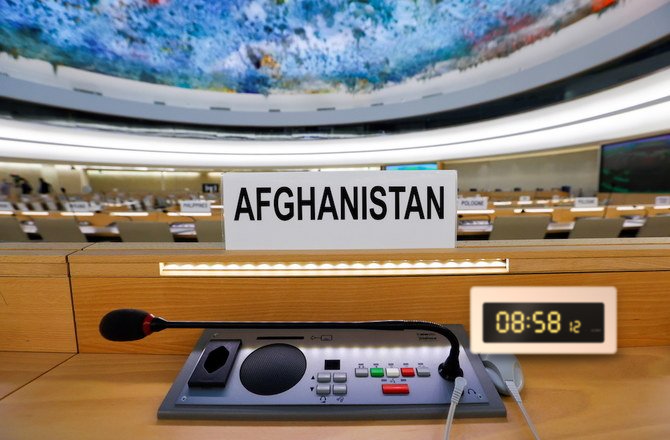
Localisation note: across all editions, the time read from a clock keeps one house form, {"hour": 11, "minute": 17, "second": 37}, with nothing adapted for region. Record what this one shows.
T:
{"hour": 8, "minute": 58, "second": 12}
